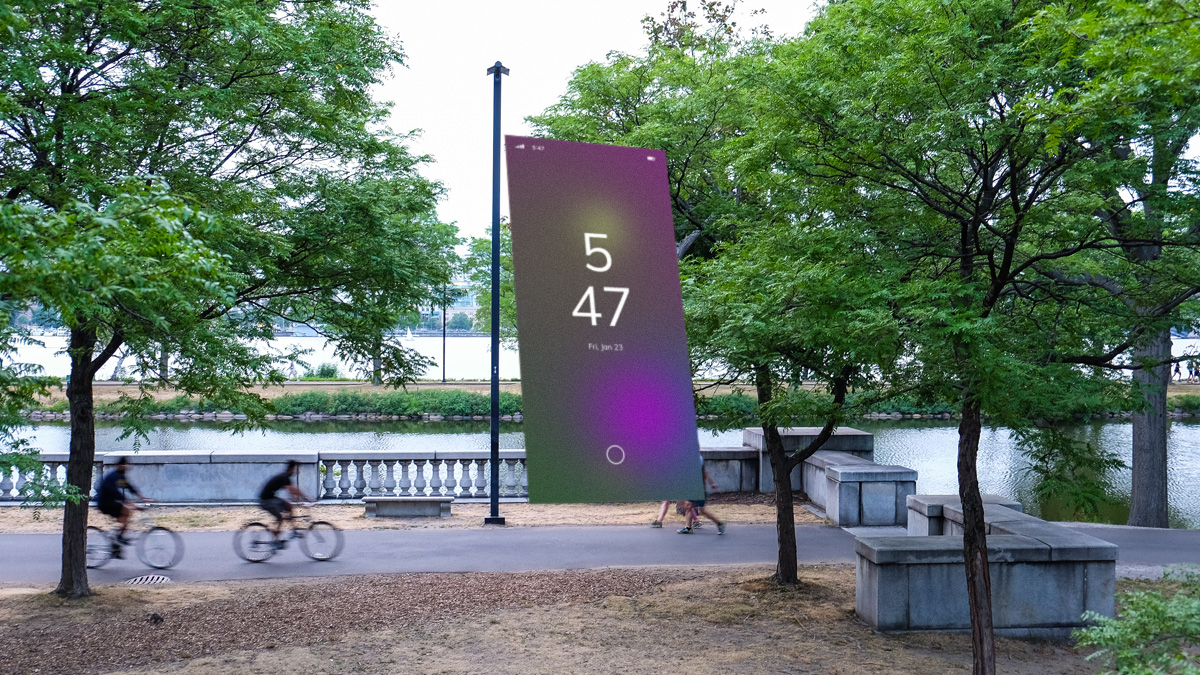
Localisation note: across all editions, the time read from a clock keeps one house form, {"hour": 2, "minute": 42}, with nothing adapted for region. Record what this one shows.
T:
{"hour": 5, "minute": 47}
